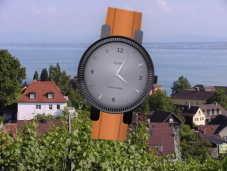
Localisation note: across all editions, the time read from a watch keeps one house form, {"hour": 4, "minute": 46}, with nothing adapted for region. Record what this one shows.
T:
{"hour": 4, "minute": 4}
